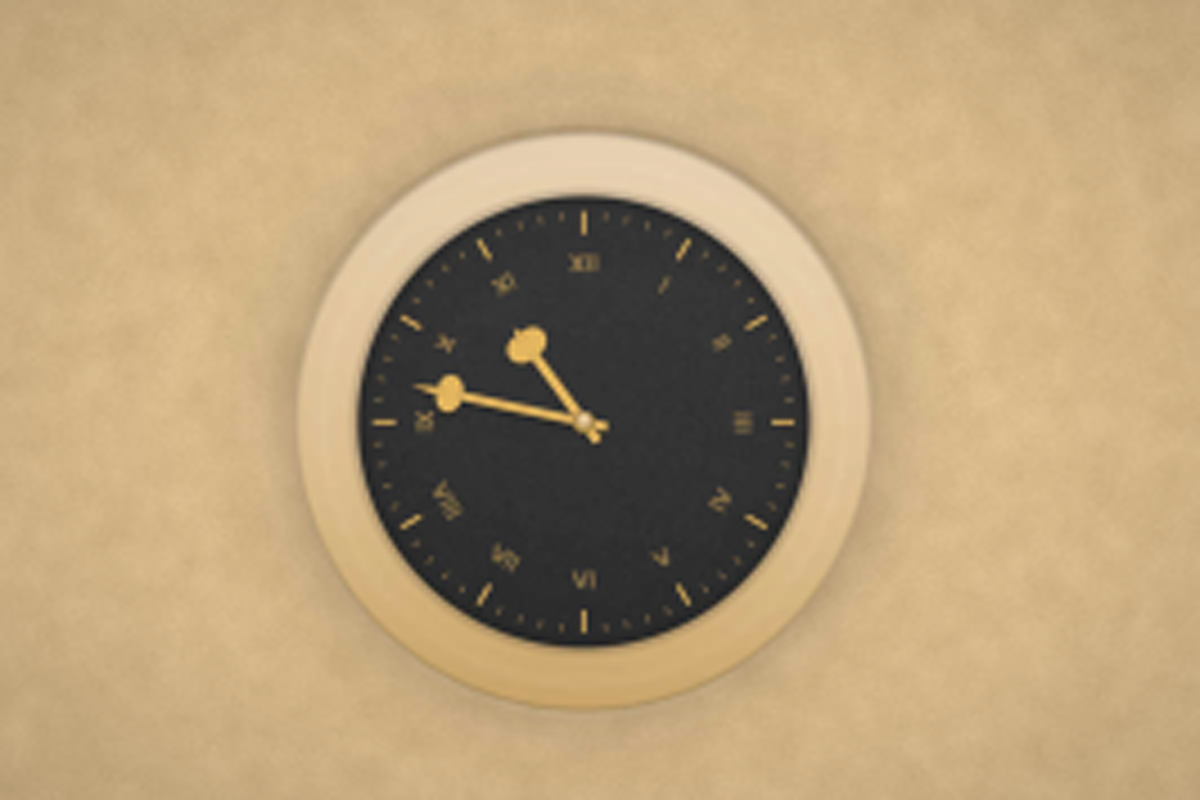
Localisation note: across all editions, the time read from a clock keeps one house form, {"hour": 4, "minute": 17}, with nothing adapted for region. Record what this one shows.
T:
{"hour": 10, "minute": 47}
